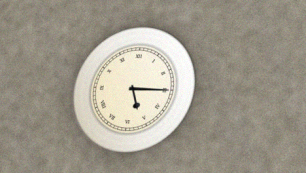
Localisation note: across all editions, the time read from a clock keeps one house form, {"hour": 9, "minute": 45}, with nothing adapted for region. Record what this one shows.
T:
{"hour": 5, "minute": 15}
